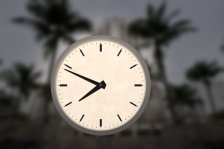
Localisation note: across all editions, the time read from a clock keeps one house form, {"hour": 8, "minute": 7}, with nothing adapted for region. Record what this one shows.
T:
{"hour": 7, "minute": 49}
